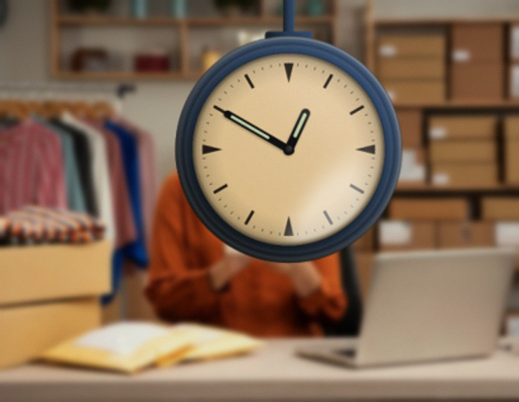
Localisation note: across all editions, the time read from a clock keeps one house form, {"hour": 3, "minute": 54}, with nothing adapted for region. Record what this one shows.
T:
{"hour": 12, "minute": 50}
